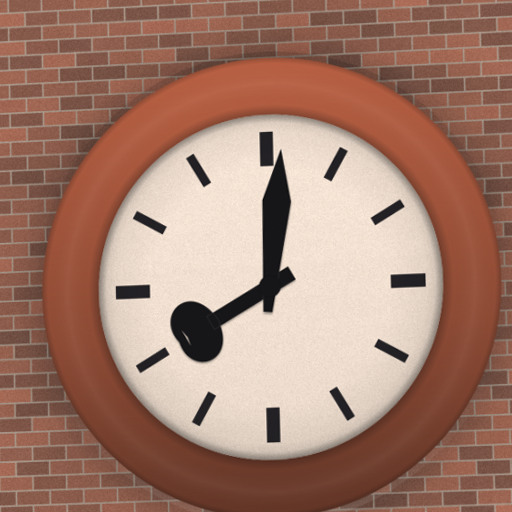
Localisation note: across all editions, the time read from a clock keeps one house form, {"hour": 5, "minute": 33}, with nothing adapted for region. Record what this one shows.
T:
{"hour": 8, "minute": 1}
